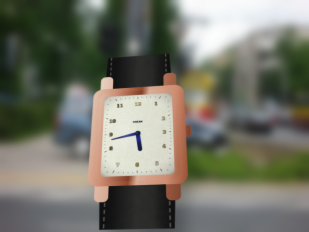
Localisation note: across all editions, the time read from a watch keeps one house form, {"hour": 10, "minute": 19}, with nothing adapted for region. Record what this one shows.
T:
{"hour": 5, "minute": 43}
